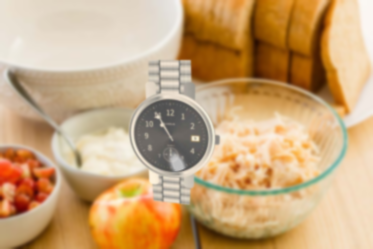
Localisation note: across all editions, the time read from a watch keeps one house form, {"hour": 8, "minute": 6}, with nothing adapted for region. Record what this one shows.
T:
{"hour": 10, "minute": 55}
